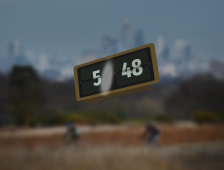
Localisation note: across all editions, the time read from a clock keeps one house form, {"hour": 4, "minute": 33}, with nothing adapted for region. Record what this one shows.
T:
{"hour": 5, "minute": 48}
